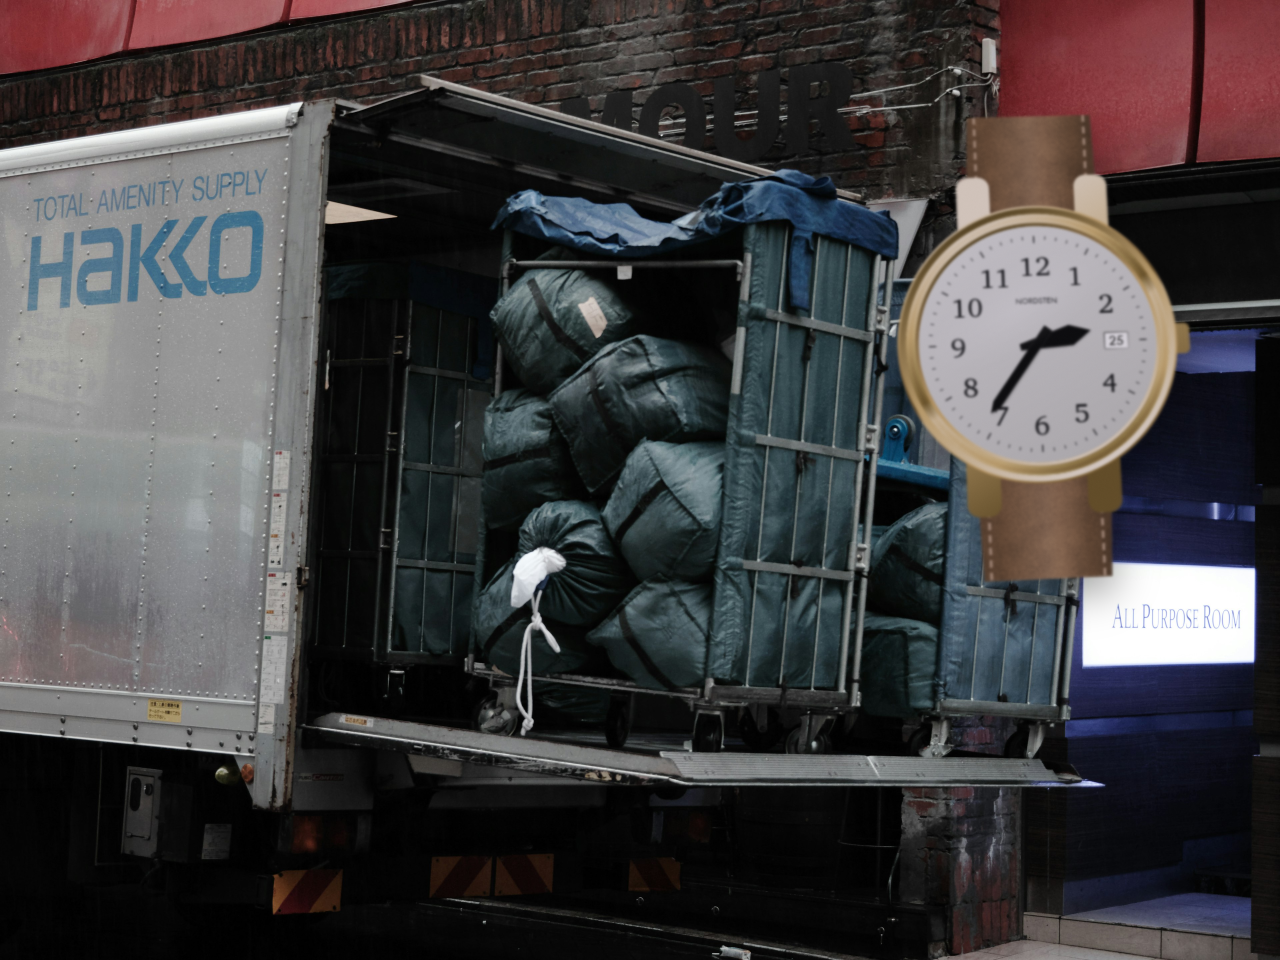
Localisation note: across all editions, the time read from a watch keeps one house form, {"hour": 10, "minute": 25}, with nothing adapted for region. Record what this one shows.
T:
{"hour": 2, "minute": 36}
